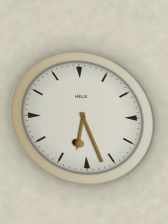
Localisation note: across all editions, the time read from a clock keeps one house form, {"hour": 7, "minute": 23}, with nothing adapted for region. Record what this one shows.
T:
{"hour": 6, "minute": 27}
